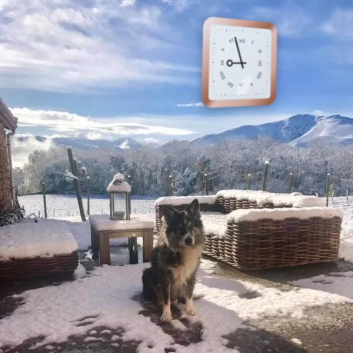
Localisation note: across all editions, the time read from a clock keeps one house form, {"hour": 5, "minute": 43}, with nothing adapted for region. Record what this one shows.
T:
{"hour": 8, "minute": 57}
